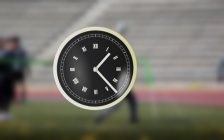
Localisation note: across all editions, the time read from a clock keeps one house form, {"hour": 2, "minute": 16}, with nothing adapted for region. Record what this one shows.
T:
{"hour": 1, "minute": 23}
